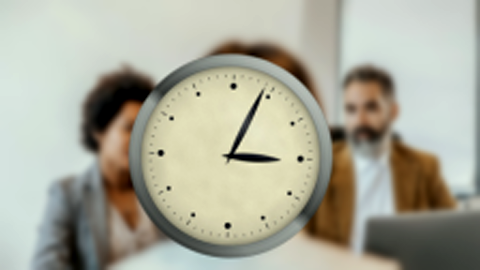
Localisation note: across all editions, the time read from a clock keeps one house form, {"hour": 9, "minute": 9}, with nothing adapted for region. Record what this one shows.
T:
{"hour": 3, "minute": 4}
